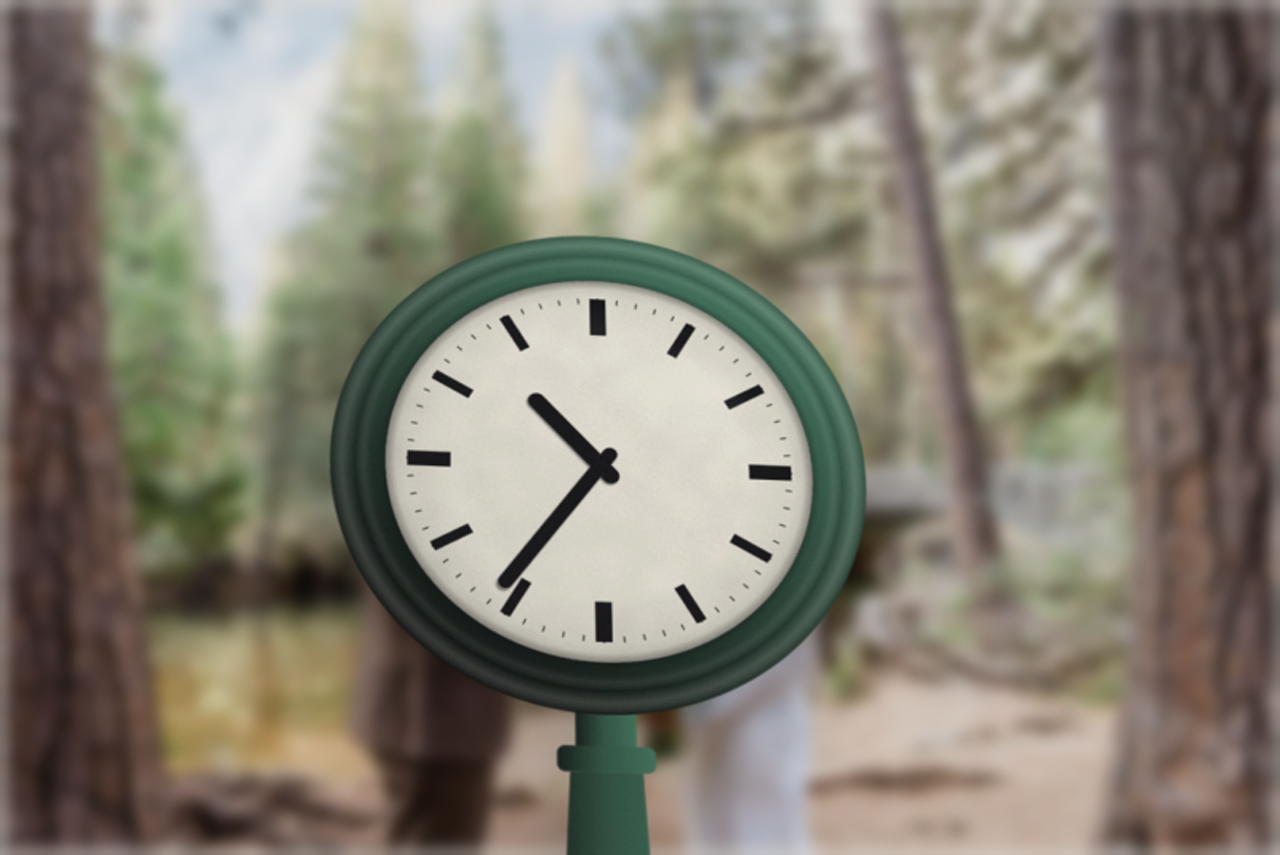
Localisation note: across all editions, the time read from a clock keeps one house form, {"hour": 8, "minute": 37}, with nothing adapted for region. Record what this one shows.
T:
{"hour": 10, "minute": 36}
